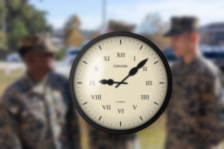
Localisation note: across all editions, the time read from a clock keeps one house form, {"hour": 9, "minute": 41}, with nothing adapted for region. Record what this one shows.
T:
{"hour": 9, "minute": 8}
